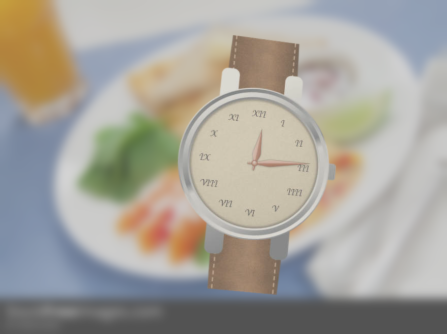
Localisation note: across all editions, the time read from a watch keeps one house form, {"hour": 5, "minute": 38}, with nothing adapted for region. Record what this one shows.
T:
{"hour": 12, "minute": 14}
